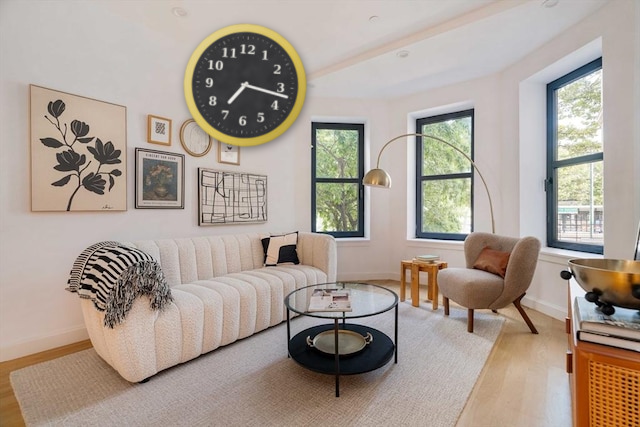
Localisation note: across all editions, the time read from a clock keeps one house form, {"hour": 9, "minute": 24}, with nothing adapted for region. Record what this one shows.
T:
{"hour": 7, "minute": 17}
